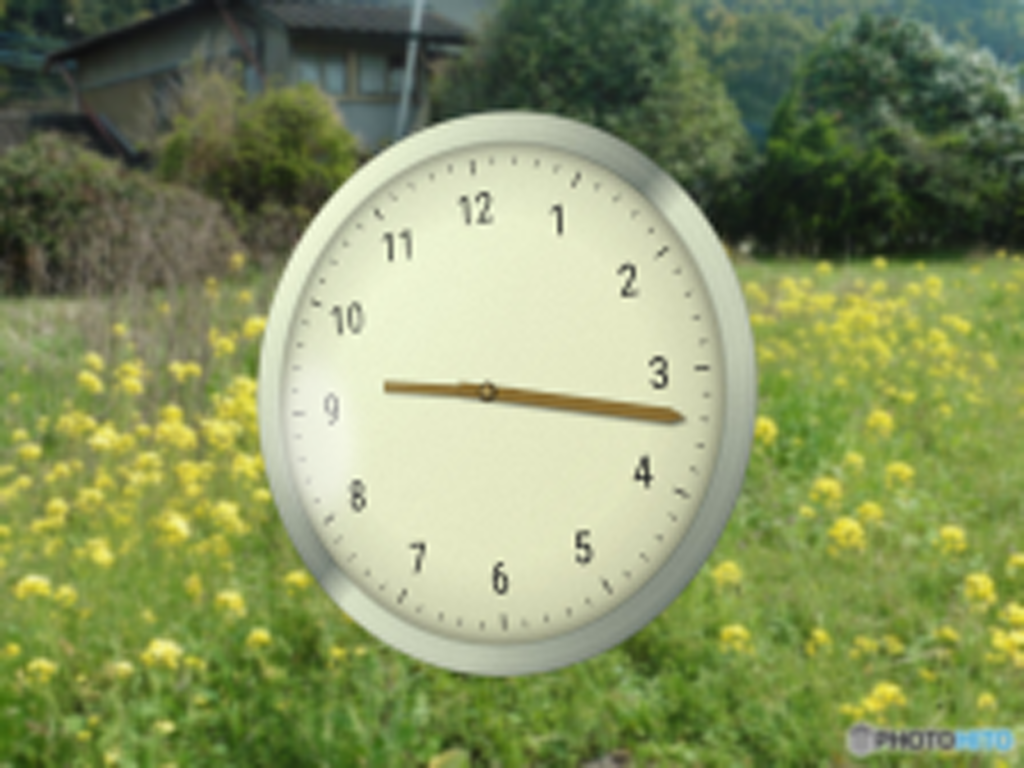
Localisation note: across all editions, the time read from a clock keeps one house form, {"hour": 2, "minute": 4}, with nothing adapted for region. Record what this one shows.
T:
{"hour": 9, "minute": 17}
